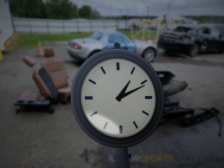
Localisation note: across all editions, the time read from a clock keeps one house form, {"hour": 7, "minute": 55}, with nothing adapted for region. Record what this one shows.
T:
{"hour": 1, "minute": 11}
